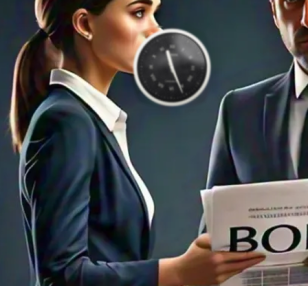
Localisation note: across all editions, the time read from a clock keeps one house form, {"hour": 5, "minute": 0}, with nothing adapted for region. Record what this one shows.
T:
{"hour": 11, "minute": 26}
